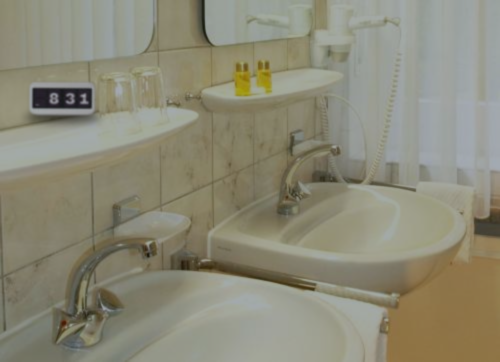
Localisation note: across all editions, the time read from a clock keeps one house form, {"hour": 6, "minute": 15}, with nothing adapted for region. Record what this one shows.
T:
{"hour": 8, "minute": 31}
